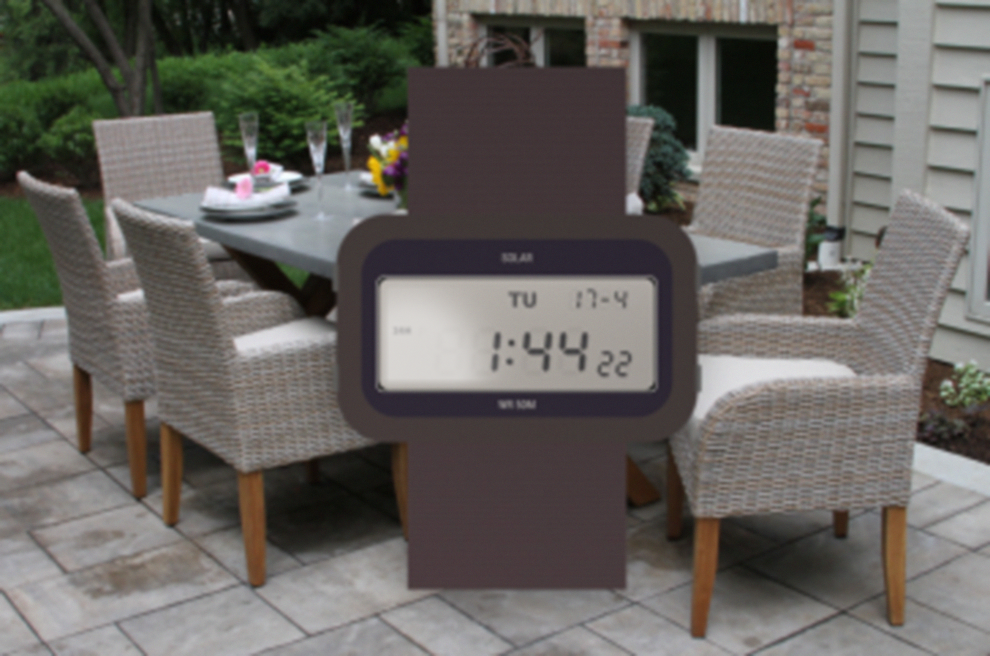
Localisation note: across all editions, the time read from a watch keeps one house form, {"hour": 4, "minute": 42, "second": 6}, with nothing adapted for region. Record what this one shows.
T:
{"hour": 1, "minute": 44, "second": 22}
